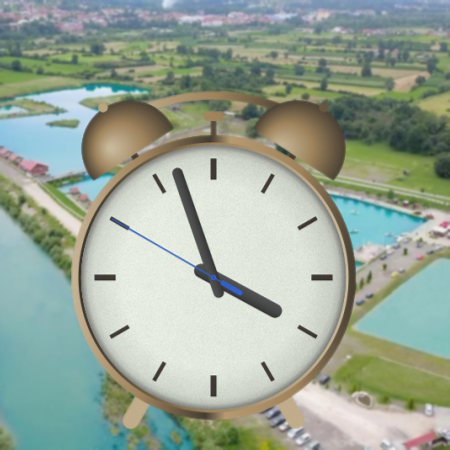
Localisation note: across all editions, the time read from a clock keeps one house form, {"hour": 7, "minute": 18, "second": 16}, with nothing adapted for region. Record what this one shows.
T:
{"hour": 3, "minute": 56, "second": 50}
